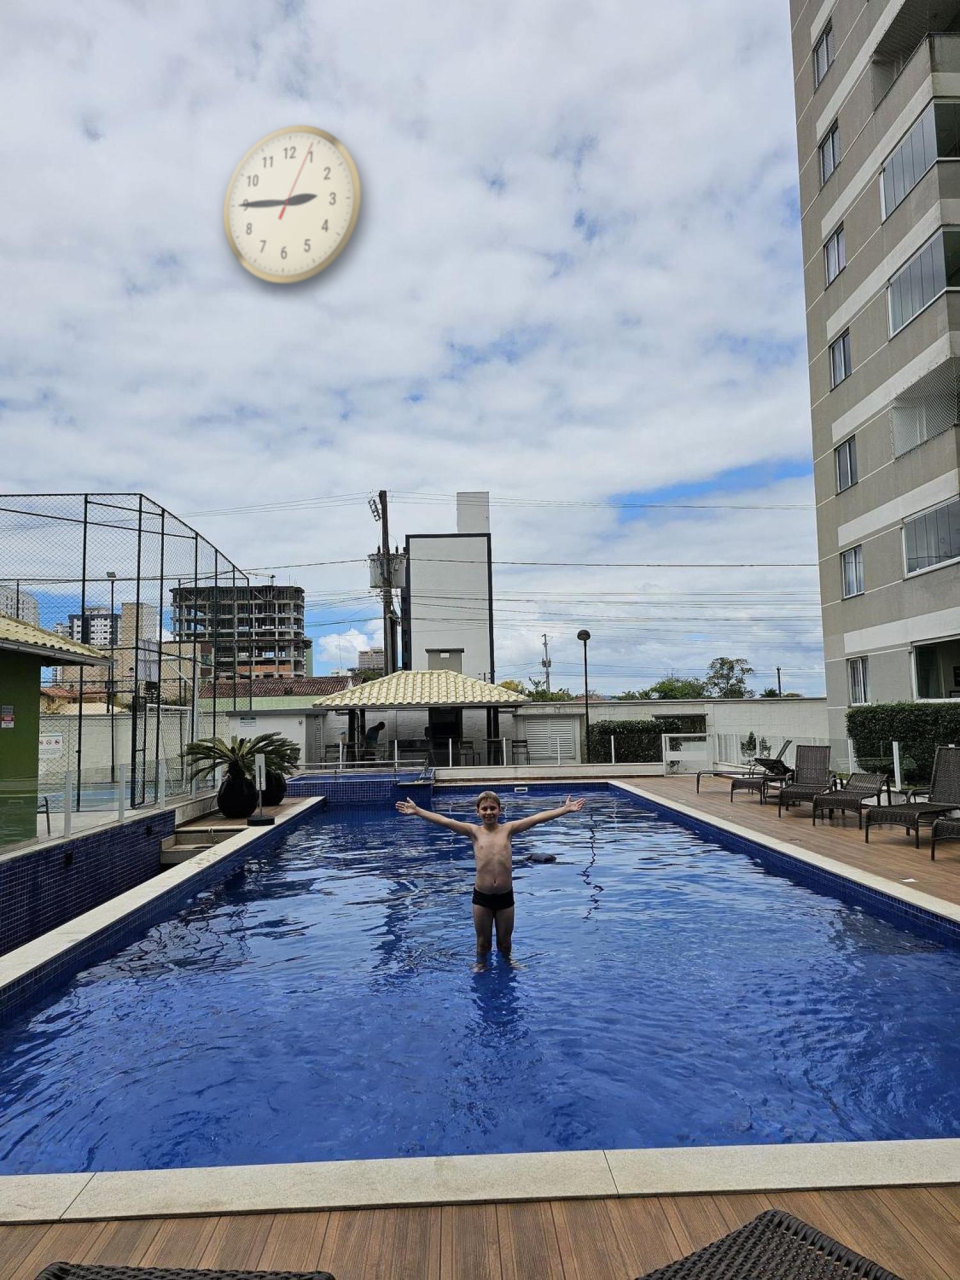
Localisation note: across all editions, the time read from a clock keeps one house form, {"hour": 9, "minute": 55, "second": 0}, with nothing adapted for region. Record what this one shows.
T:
{"hour": 2, "minute": 45, "second": 4}
